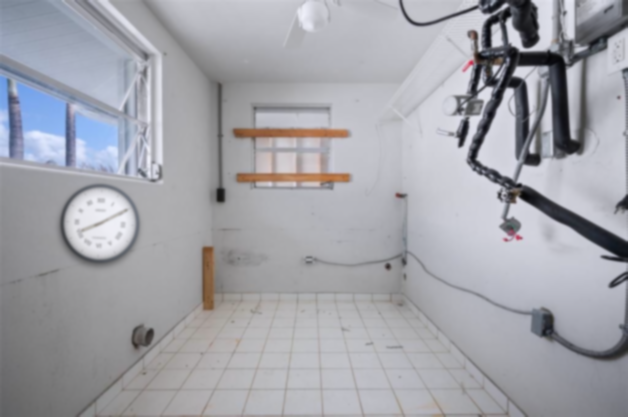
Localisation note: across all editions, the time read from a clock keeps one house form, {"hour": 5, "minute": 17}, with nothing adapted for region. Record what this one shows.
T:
{"hour": 8, "minute": 10}
